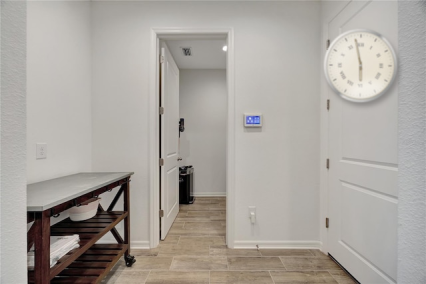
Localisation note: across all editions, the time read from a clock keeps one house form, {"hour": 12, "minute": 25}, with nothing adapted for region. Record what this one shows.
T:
{"hour": 5, "minute": 58}
